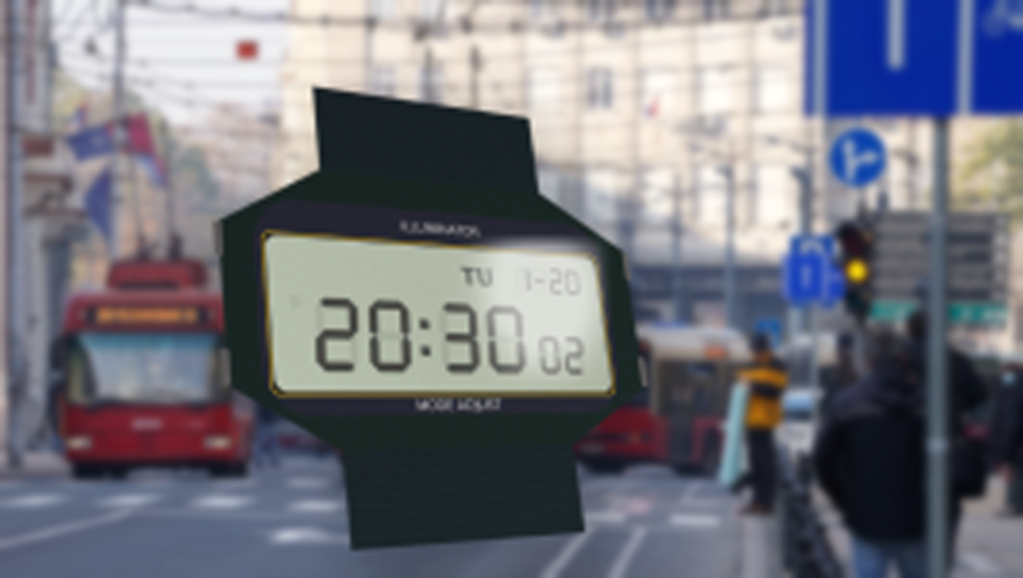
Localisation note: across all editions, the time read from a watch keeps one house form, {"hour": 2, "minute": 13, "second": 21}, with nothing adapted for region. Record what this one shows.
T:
{"hour": 20, "minute": 30, "second": 2}
